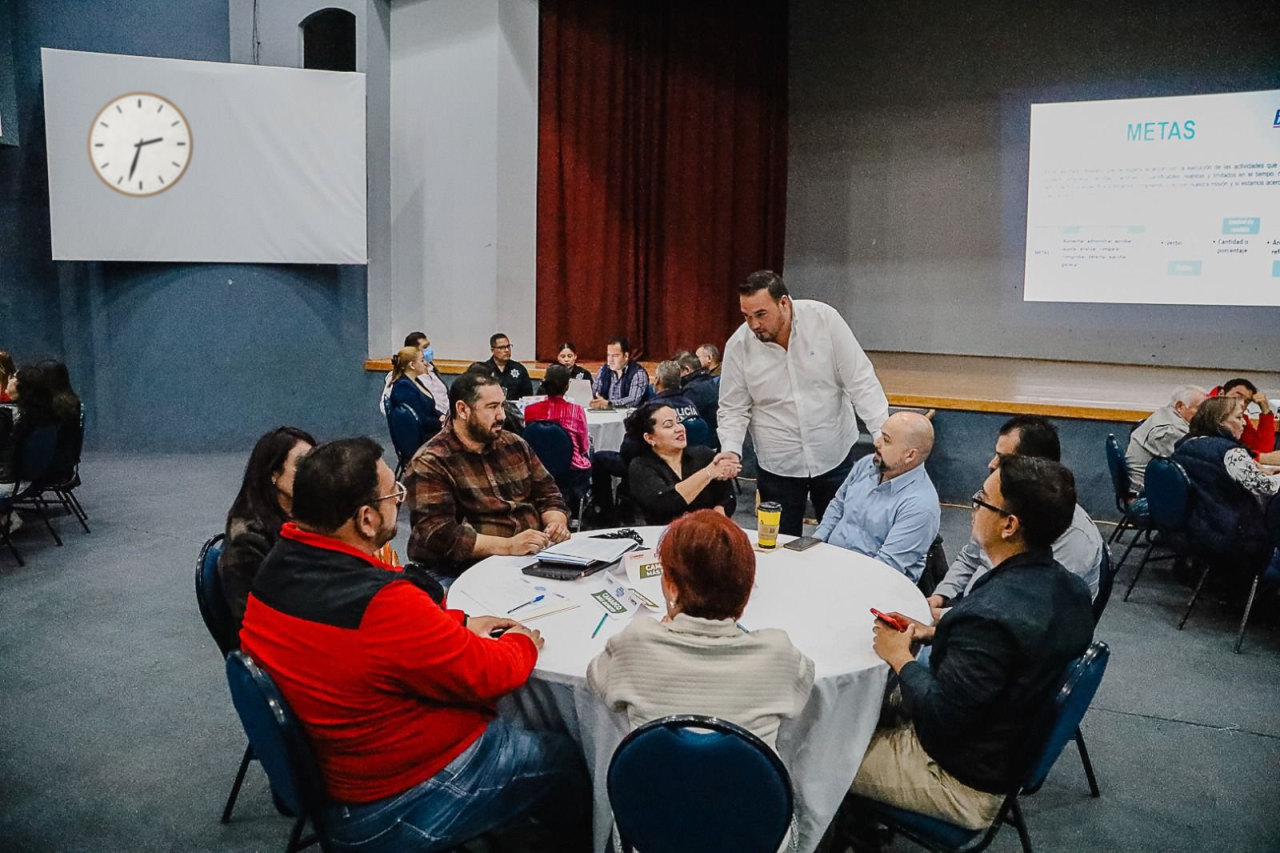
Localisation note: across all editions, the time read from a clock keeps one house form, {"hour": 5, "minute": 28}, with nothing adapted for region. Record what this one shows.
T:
{"hour": 2, "minute": 33}
